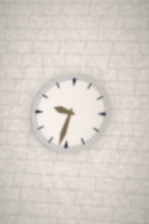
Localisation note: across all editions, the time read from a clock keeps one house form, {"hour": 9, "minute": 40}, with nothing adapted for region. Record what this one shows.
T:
{"hour": 9, "minute": 32}
